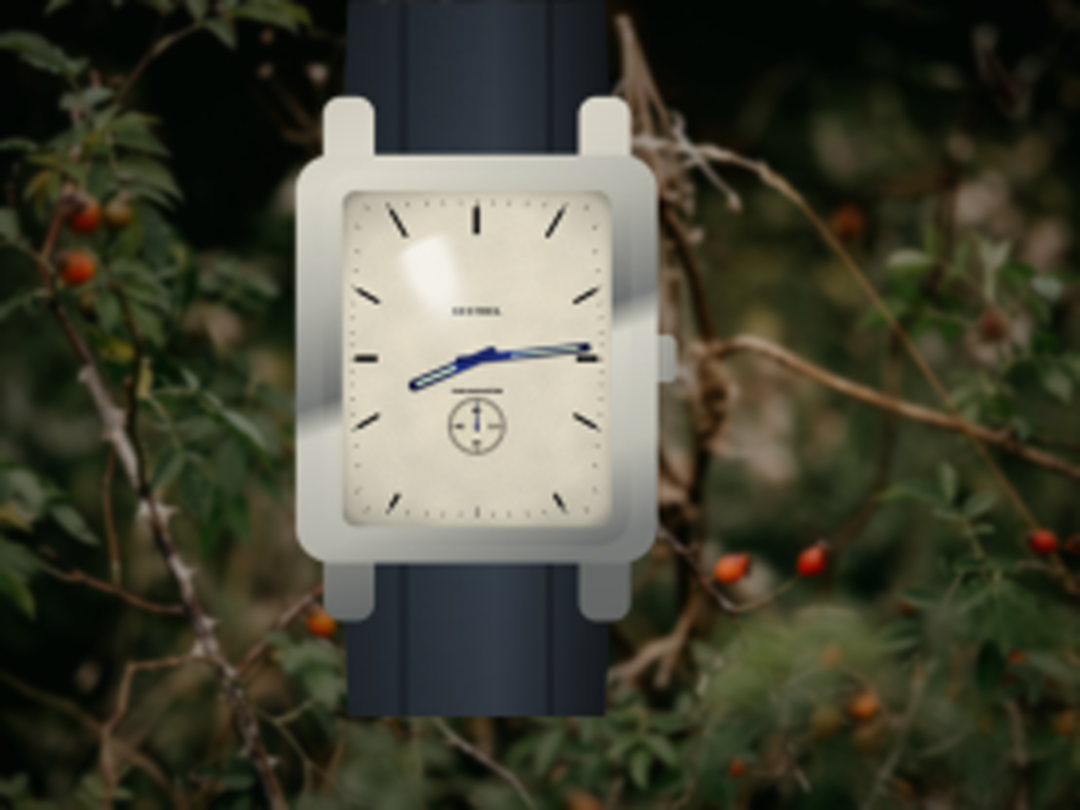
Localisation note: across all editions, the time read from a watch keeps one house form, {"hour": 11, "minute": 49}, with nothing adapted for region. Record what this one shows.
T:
{"hour": 8, "minute": 14}
